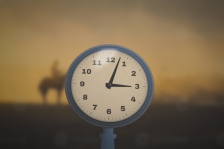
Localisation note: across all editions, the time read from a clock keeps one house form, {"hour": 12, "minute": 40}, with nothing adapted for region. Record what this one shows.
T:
{"hour": 3, "minute": 3}
